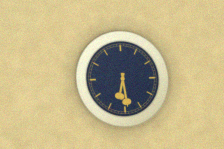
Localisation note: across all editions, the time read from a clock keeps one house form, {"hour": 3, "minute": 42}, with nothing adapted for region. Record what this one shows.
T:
{"hour": 6, "minute": 29}
